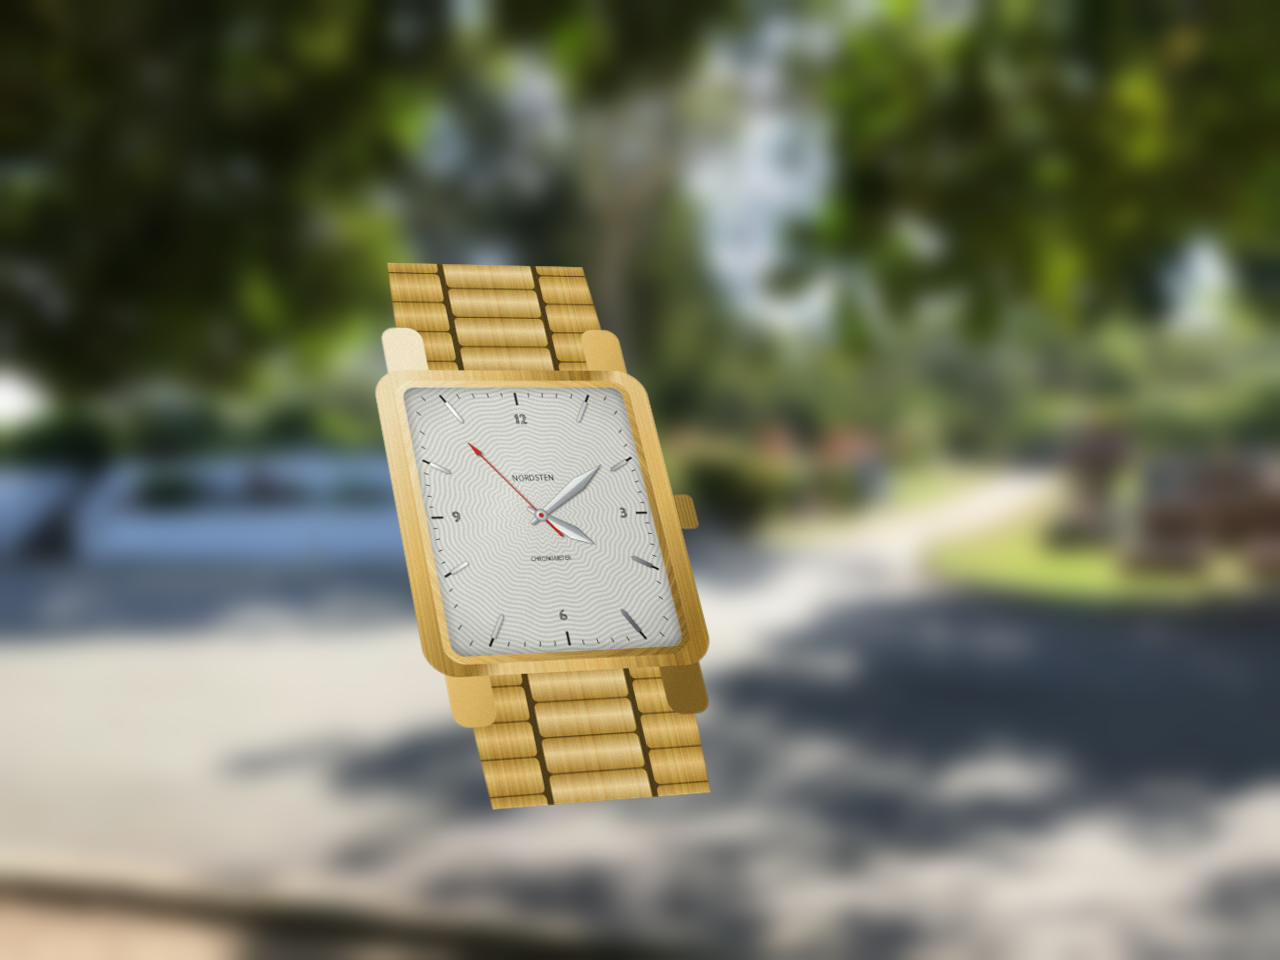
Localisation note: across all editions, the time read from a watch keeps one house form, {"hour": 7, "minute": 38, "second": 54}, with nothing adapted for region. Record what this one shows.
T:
{"hour": 4, "minute": 8, "second": 54}
